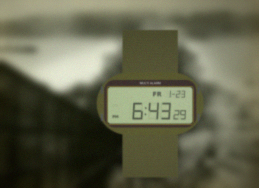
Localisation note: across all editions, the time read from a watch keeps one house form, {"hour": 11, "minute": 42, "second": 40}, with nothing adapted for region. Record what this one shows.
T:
{"hour": 6, "minute": 43, "second": 29}
